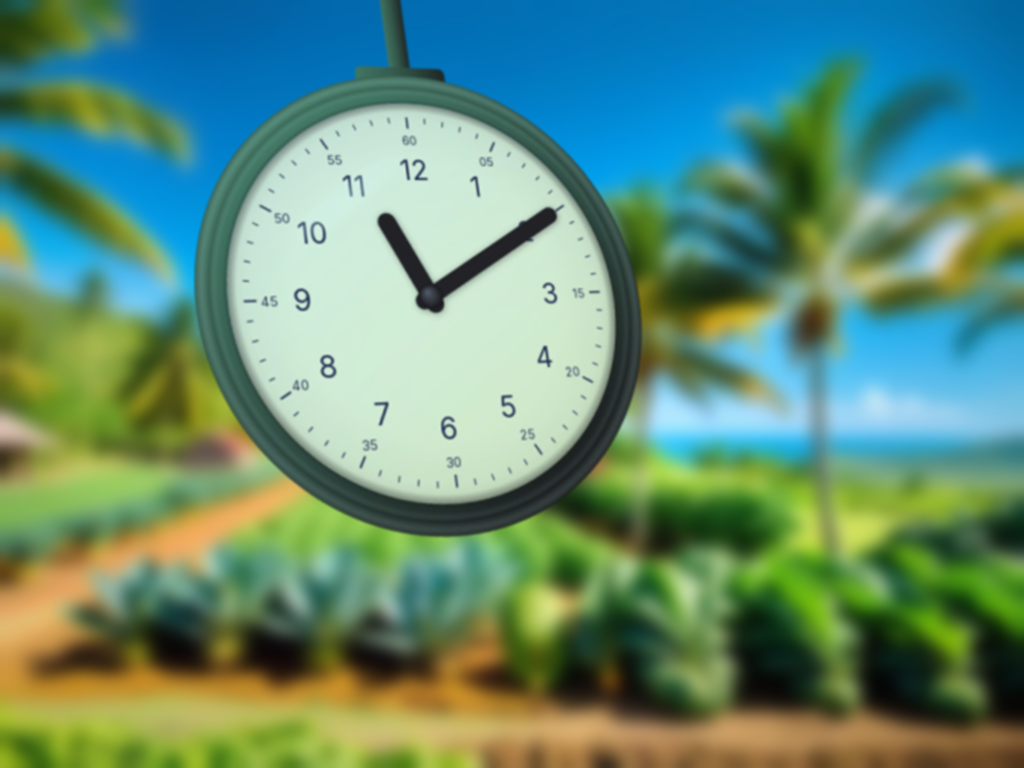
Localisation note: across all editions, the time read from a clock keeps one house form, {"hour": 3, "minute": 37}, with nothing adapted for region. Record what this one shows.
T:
{"hour": 11, "minute": 10}
